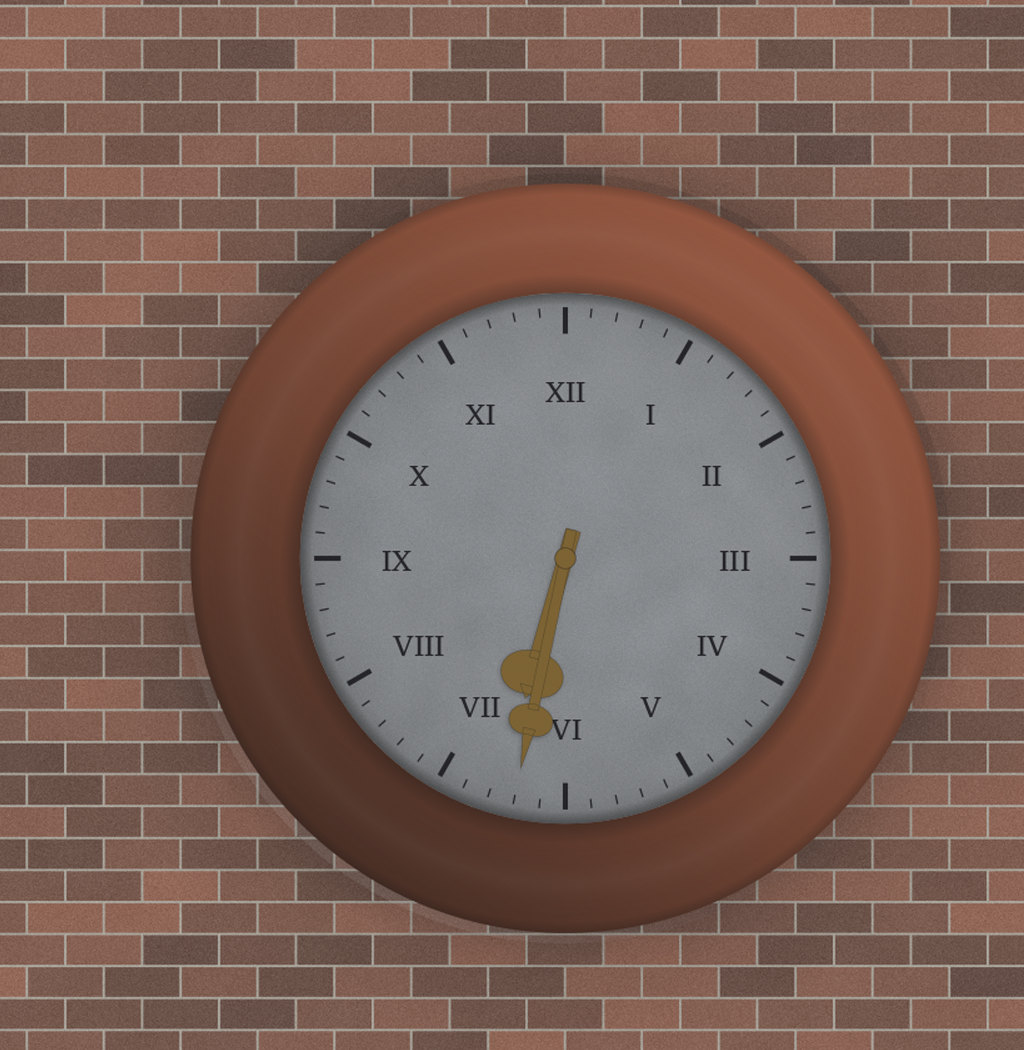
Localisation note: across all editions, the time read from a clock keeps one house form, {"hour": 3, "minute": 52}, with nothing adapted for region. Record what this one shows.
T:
{"hour": 6, "minute": 32}
